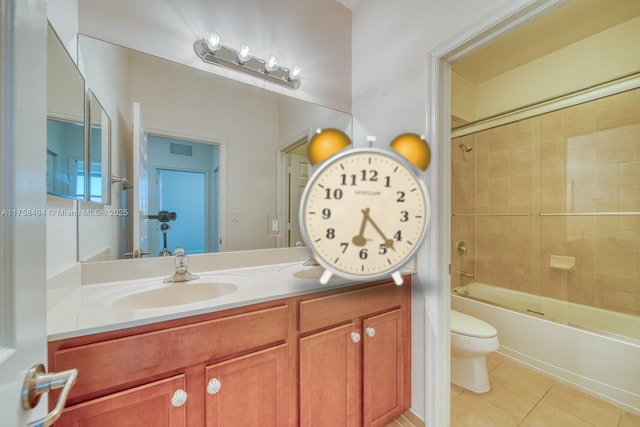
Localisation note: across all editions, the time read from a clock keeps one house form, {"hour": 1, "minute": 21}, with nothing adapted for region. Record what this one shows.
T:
{"hour": 6, "minute": 23}
